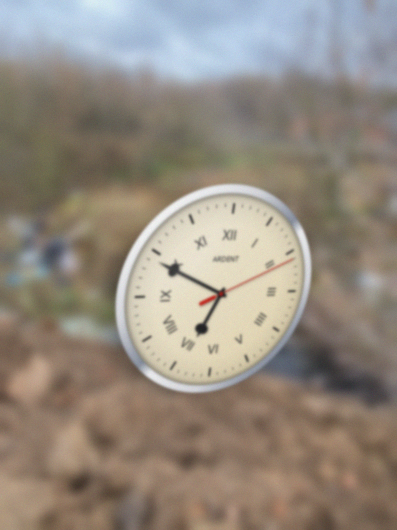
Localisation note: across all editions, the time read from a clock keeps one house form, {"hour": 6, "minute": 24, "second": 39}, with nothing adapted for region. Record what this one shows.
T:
{"hour": 6, "minute": 49, "second": 11}
